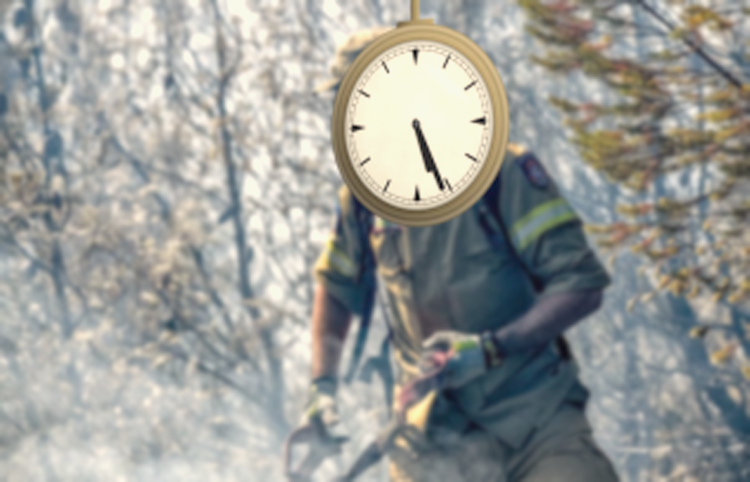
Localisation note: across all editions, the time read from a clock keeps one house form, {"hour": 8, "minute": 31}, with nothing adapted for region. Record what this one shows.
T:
{"hour": 5, "minute": 26}
